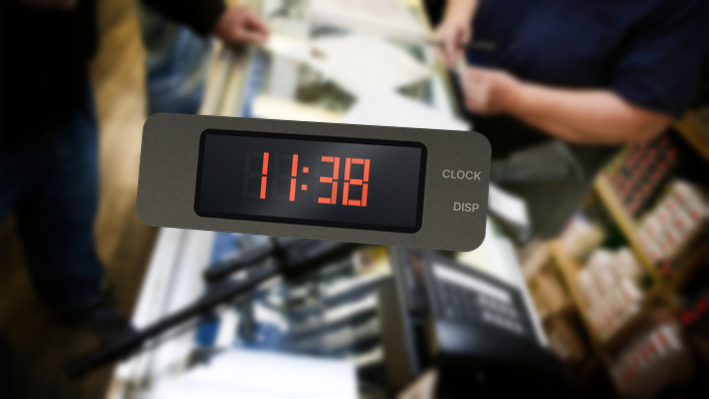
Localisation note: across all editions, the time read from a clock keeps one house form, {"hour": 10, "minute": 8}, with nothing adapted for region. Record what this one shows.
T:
{"hour": 11, "minute": 38}
